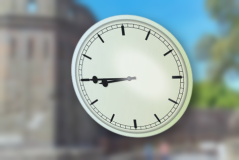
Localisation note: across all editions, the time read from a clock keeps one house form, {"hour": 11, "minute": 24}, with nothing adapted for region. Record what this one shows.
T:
{"hour": 8, "minute": 45}
